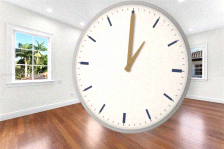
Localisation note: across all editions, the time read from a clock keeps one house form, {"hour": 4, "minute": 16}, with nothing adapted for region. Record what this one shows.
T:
{"hour": 1, "minute": 0}
